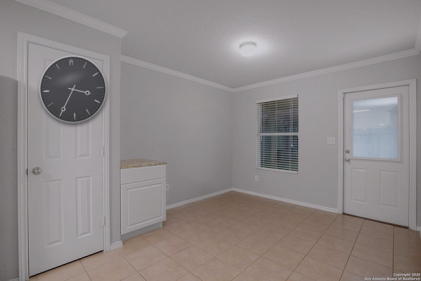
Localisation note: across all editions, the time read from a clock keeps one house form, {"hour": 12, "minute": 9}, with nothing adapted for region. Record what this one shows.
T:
{"hour": 3, "minute": 35}
